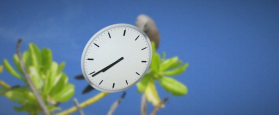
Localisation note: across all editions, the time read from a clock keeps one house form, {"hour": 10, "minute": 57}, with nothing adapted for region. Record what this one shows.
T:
{"hour": 7, "minute": 39}
